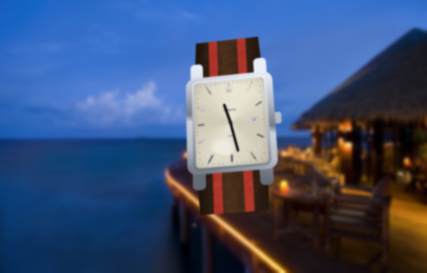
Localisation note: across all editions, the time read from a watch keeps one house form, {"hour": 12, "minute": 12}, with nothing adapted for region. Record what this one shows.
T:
{"hour": 11, "minute": 28}
